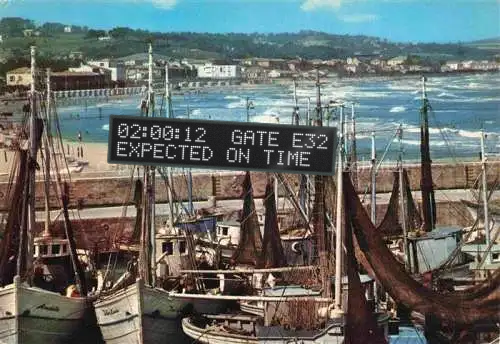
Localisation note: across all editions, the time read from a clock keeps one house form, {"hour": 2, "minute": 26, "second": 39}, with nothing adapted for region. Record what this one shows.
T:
{"hour": 2, "minute": 0, "second": 12}
